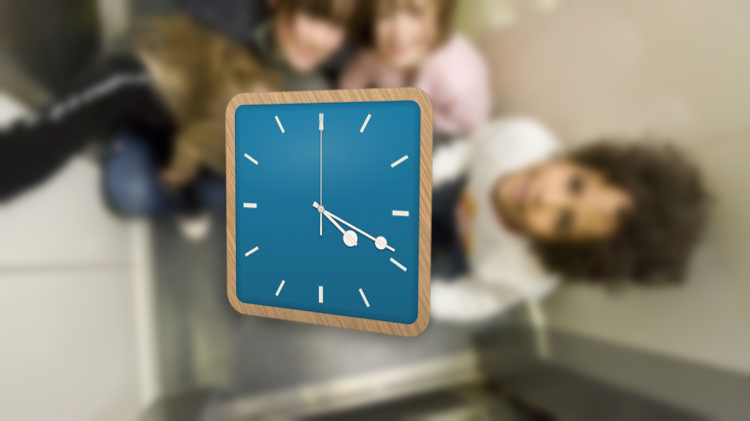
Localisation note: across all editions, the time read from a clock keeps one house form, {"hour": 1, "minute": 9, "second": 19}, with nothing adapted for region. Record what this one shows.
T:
{"hour": 4, "minute": 19, "second": 0}
